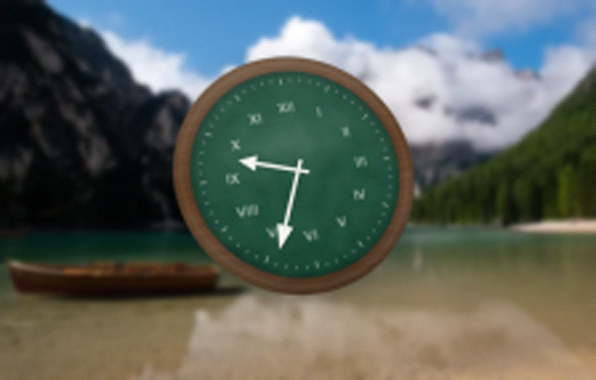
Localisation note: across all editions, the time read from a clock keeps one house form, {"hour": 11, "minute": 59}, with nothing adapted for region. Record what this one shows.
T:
{"hour": 9, "minute": 34}
